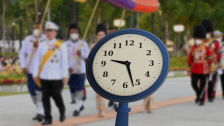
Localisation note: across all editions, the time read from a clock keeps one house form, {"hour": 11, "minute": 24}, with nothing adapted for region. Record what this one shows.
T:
{"hour": 9, "minute": 27}
